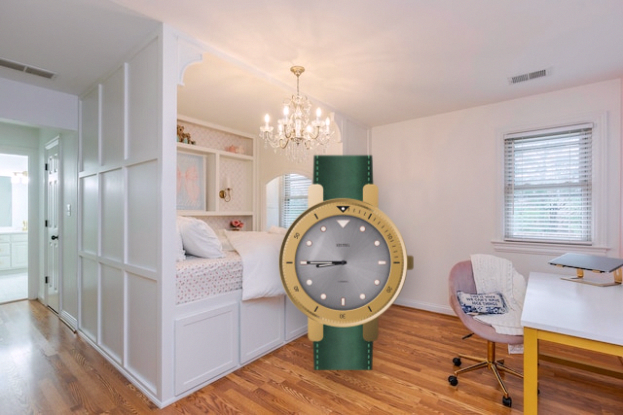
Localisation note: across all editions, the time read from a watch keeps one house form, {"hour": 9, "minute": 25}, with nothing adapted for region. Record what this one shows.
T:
{"hour": 8, "minute": 45}
